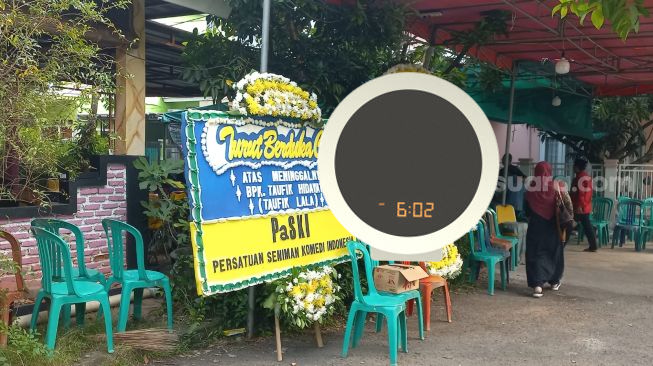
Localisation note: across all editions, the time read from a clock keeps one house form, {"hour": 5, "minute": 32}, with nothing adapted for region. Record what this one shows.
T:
{"hour": 6, "minute": 2}
